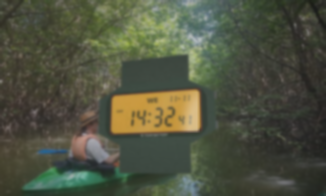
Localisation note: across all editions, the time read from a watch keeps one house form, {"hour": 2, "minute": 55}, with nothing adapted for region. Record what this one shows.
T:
{"hour": 14, "minute": 32}
